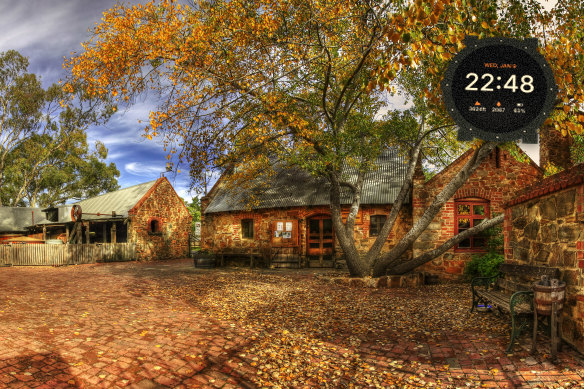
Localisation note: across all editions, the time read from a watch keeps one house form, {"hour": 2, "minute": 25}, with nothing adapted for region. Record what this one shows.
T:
{"hour": 22, "minute": 48}
